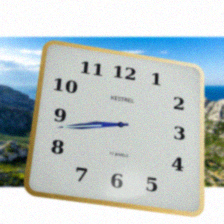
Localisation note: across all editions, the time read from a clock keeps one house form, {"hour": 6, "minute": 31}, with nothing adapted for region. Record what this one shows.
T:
{"hour": 8, "minute": 43}
